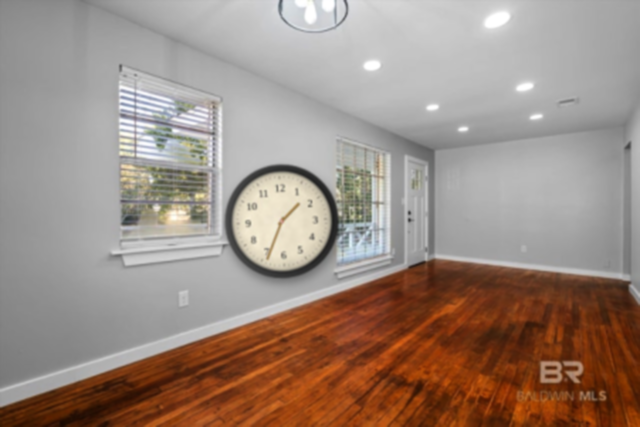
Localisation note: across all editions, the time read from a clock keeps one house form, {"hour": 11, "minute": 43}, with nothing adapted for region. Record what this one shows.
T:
{"hour": 1, "minute": 34}
